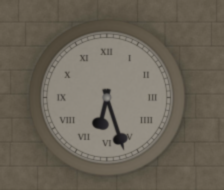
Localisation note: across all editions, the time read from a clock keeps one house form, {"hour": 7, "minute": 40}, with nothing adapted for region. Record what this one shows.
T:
{"hour": 6, "minute": 27}
